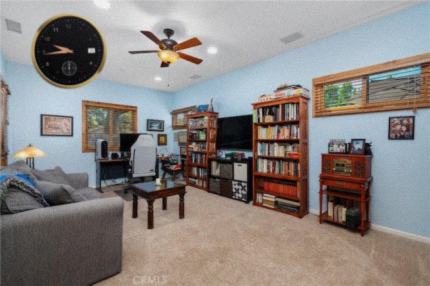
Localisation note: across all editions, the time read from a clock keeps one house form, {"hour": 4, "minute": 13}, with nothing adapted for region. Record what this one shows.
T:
{"hour": 9, "minute": 44}
